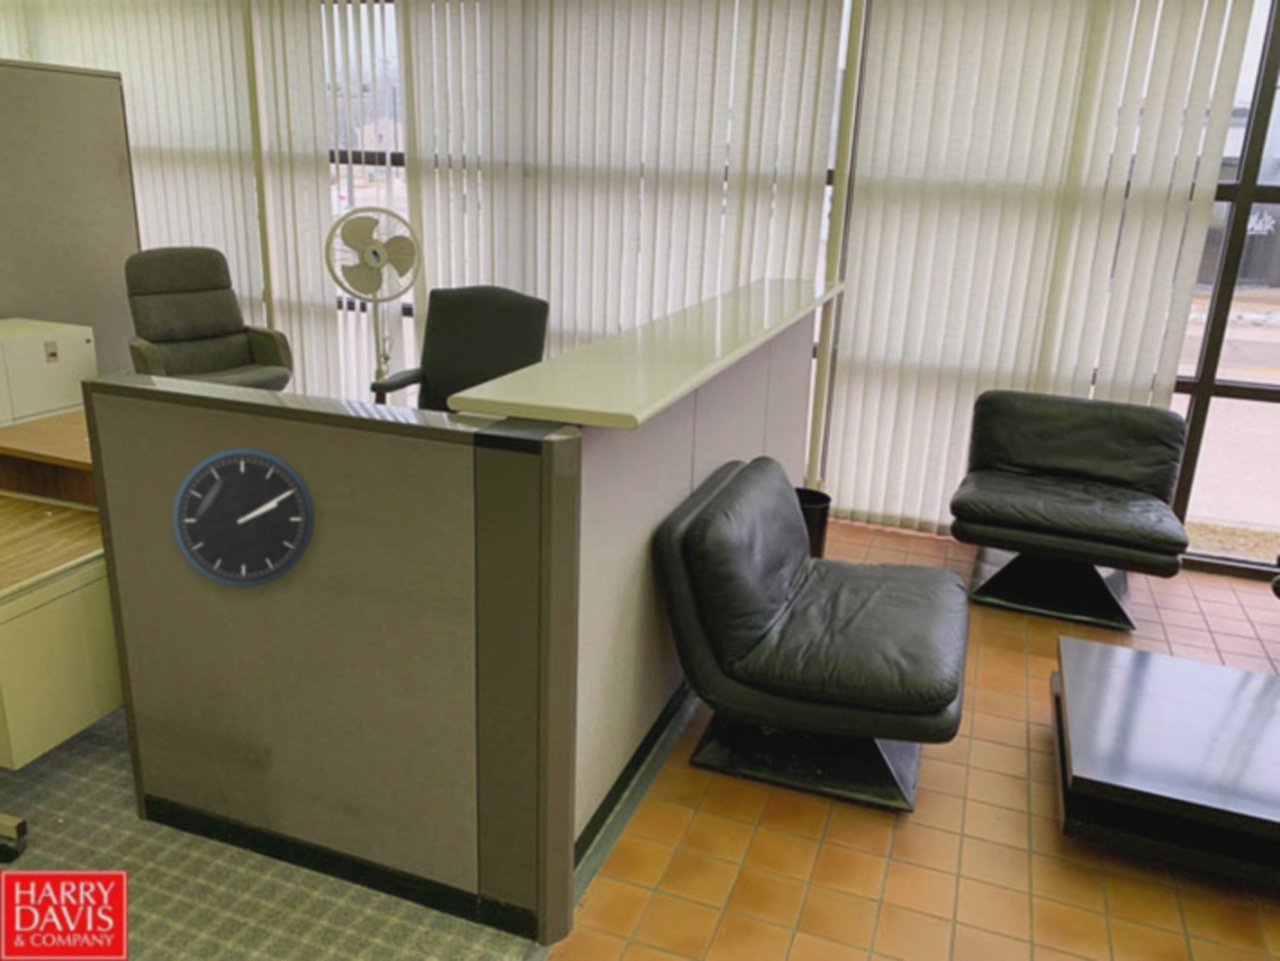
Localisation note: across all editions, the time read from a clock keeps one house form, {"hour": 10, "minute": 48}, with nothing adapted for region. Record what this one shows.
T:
{"hour": 2, "minute": 10}
